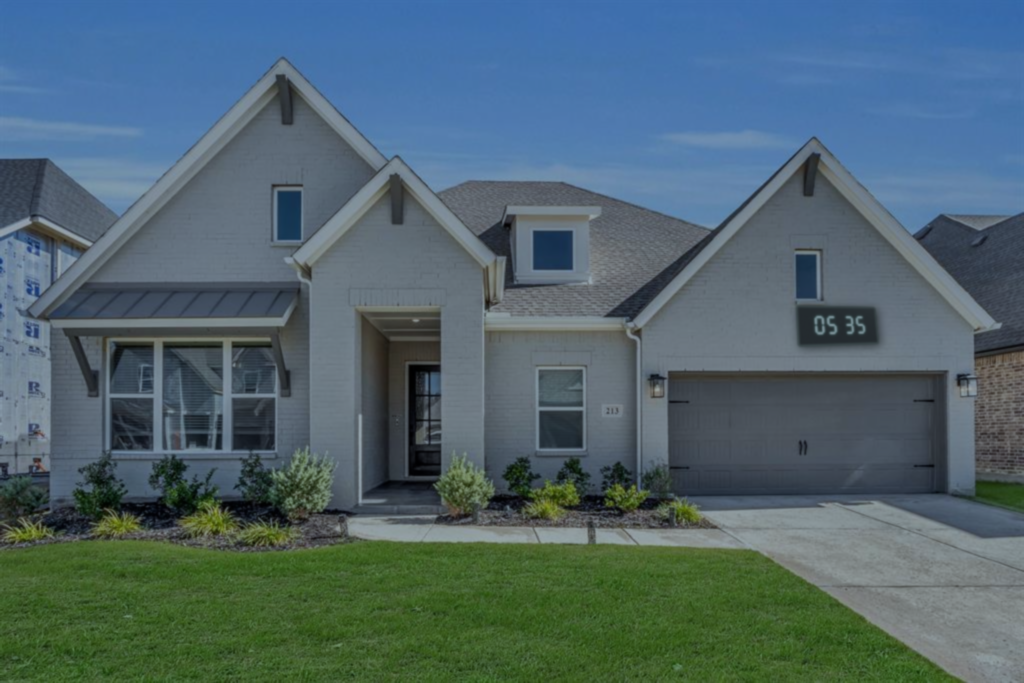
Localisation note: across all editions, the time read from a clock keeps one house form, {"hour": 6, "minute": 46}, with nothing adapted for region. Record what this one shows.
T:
{"hour": 5, "minute": 35}
